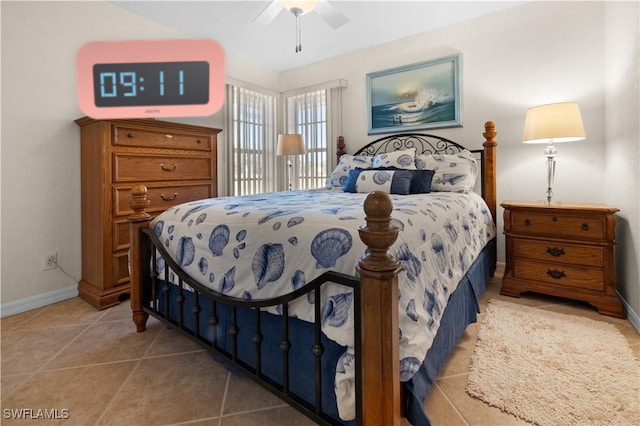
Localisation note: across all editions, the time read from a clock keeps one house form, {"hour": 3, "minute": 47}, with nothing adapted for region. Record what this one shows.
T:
{"hour": 9, "minute": 11}
